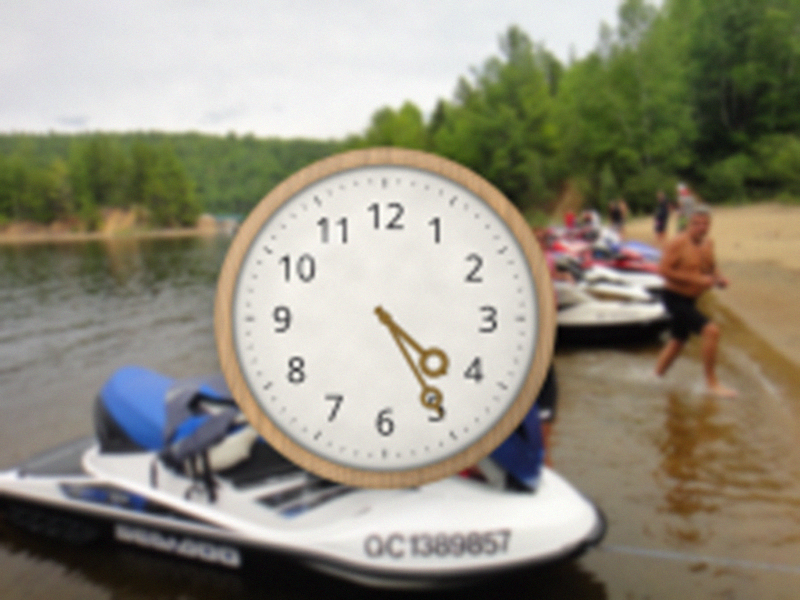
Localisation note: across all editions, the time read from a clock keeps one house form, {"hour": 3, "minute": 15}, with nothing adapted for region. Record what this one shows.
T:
{"hour": 4, "minute": 25}
